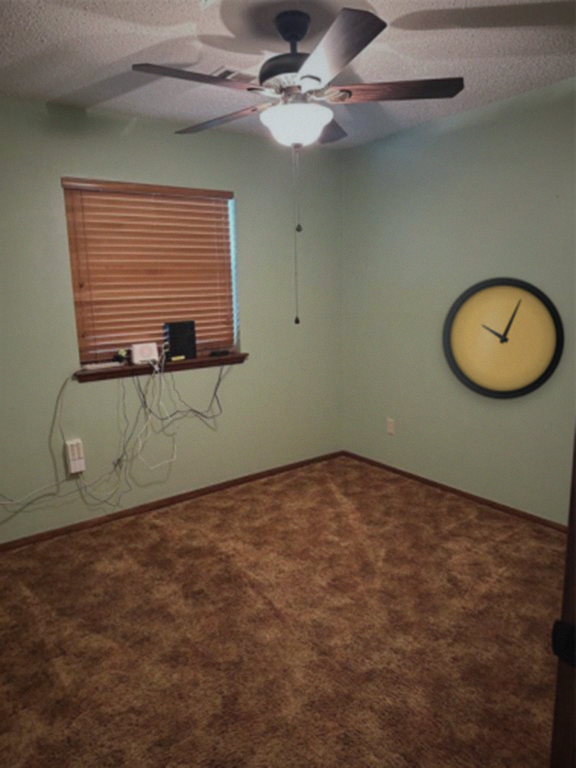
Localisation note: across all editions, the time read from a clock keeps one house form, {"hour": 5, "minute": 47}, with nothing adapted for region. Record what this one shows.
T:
{"hour": 10, "minute": 4}
